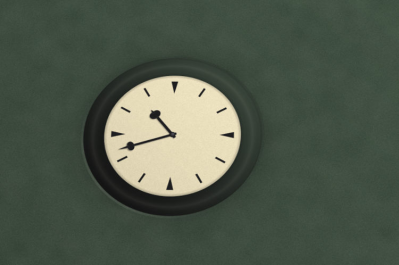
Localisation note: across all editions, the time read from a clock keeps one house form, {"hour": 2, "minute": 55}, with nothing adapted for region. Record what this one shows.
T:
{"hour": 10, "minute": 42}
